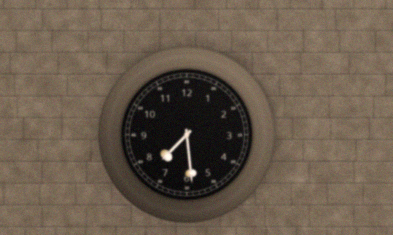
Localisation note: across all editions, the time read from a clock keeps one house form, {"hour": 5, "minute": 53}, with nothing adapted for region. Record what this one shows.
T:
{"hour": 7, "minute": 29}
